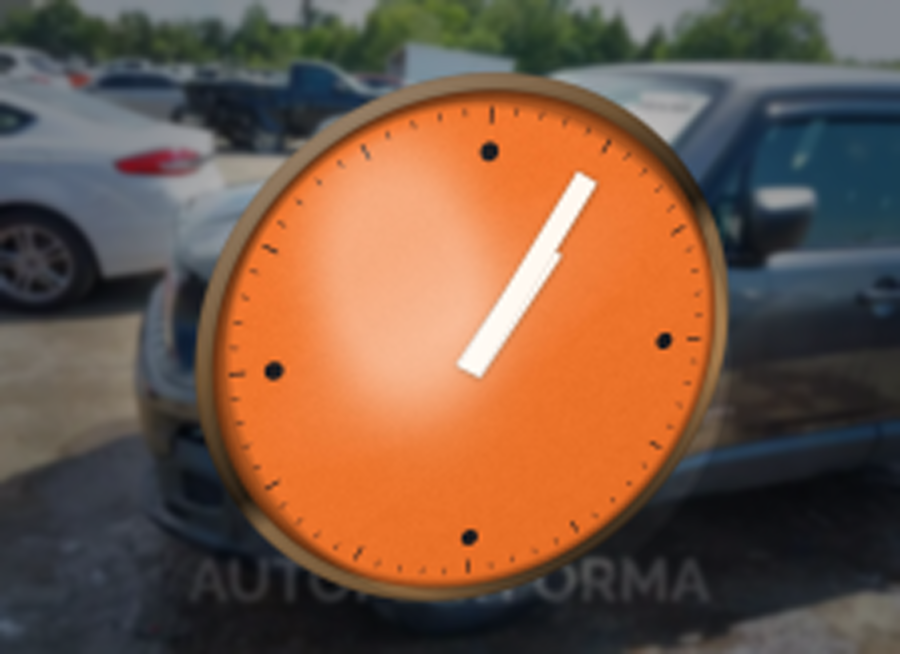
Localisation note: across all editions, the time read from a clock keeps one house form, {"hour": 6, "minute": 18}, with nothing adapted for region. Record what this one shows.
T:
{"hour": 1, "minute": 5}
